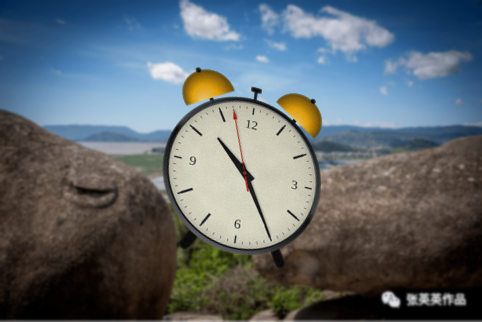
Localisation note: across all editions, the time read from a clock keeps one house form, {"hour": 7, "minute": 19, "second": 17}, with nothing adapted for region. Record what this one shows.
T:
{"hour": 10, "minute": 24, "second": 57}
